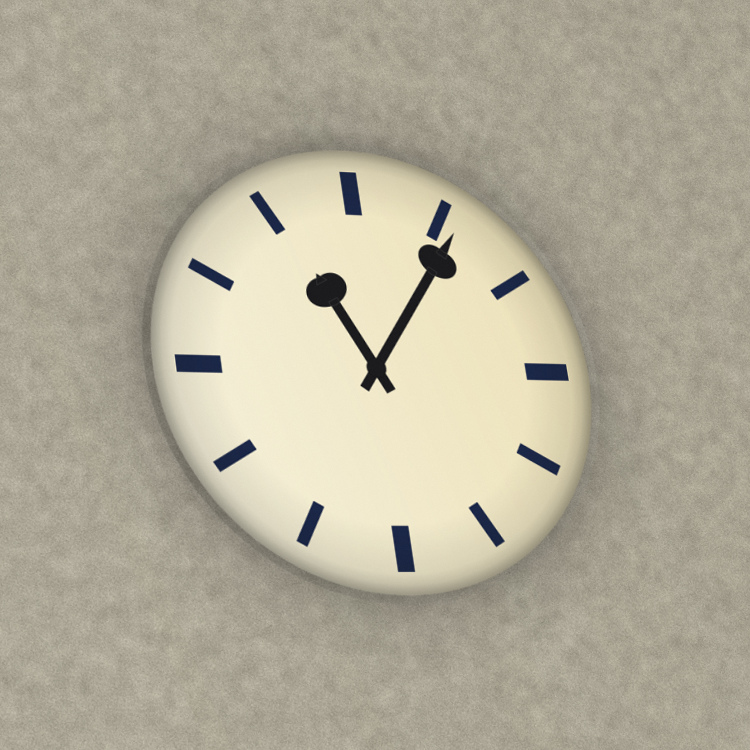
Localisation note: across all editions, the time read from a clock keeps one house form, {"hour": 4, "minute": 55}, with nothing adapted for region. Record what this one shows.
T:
{"hour": 11, "minute": 6}
